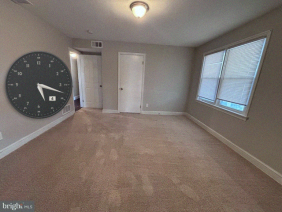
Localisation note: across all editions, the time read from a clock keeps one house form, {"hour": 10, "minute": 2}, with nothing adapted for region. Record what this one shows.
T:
{"hour": 5, "minute": 18}
